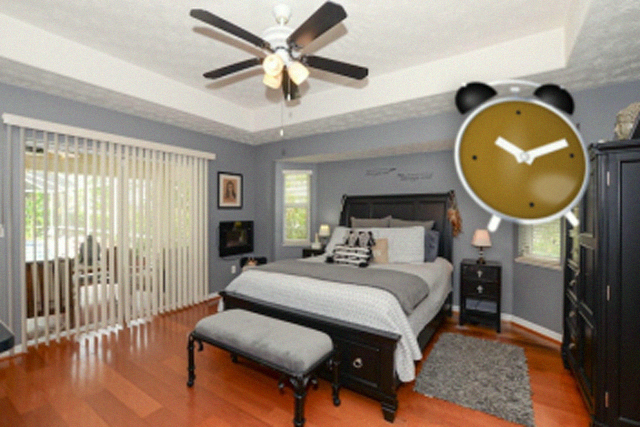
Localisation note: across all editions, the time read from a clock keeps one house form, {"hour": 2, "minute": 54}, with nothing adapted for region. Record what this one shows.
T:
{"hour": 10, "minute": 12}
